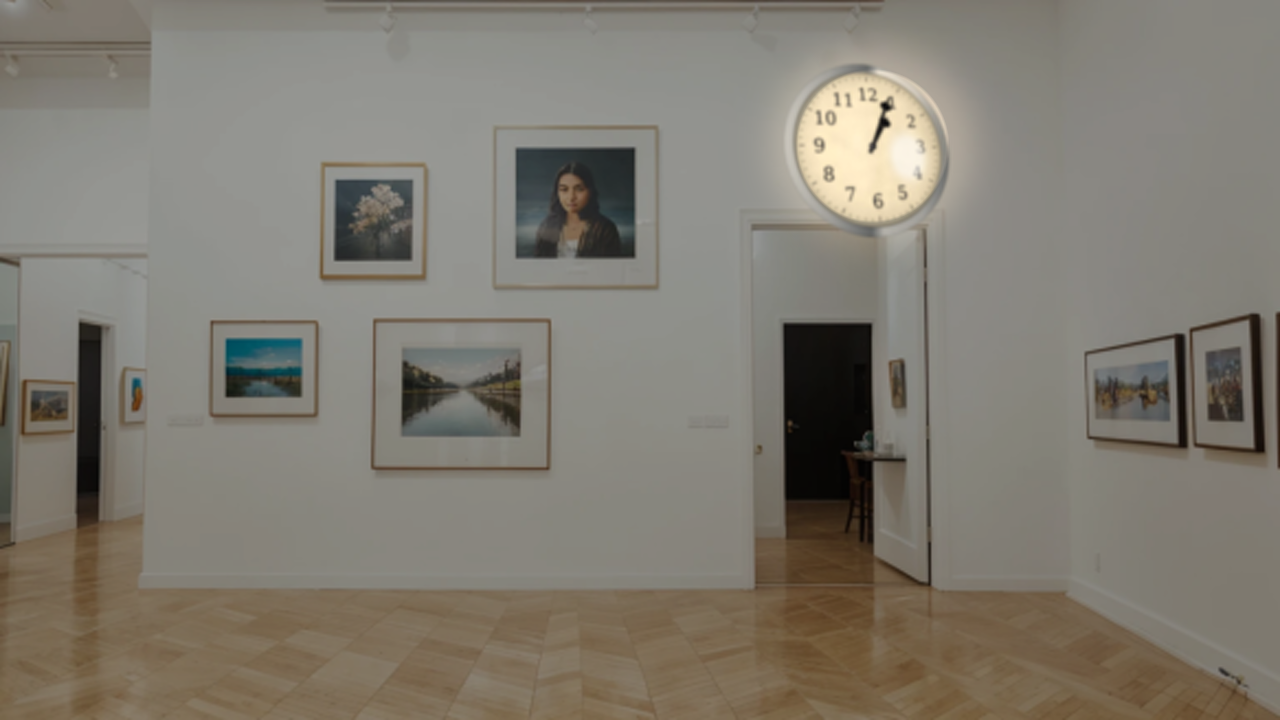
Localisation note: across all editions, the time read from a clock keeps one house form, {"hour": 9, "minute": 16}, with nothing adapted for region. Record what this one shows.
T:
{"hour": 1, "minute": 4}
